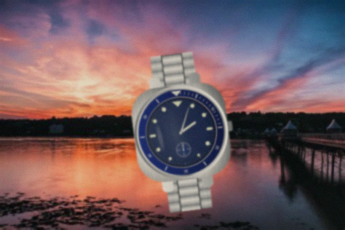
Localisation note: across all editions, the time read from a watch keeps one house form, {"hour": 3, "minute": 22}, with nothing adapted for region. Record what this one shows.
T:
{"hour": 2, "minute": 4}
